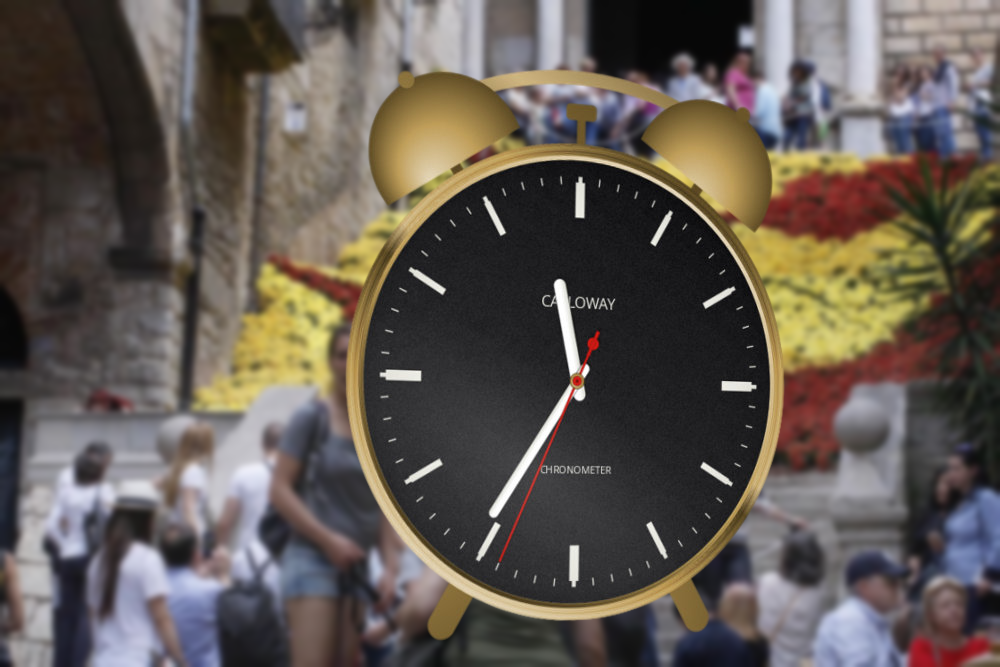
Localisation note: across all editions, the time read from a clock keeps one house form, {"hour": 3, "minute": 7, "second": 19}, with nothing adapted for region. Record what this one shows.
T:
{"hour": 11, "minute": 35, "second": 34}
